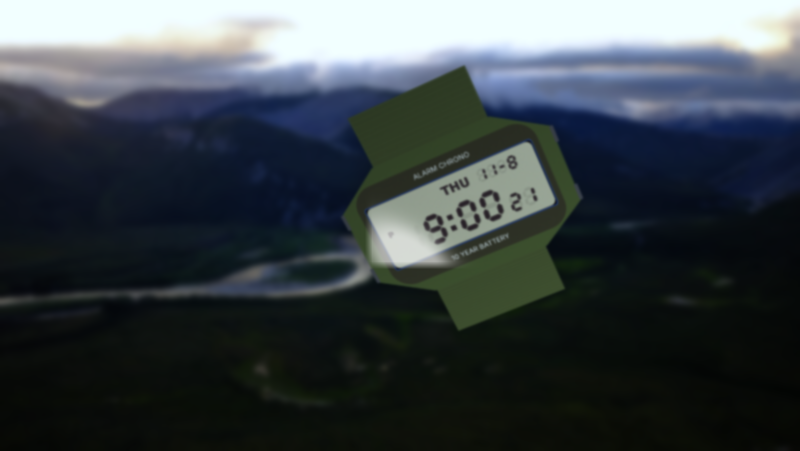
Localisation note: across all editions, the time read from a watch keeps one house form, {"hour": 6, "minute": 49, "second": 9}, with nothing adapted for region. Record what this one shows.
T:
{"hour": 9, "minute": 0, "second": 21}
